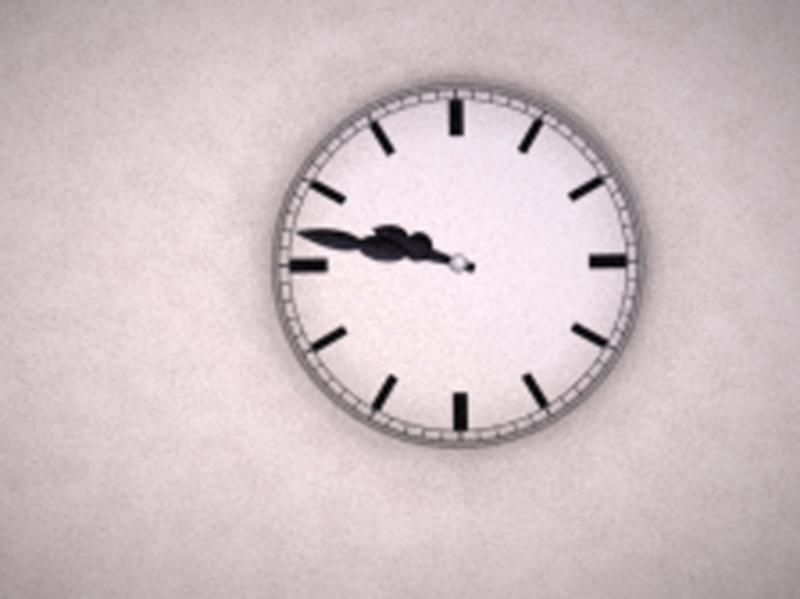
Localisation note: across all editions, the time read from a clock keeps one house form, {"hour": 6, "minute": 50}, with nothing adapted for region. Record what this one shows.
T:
{"hour": 9, "minute": 47}
